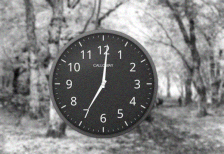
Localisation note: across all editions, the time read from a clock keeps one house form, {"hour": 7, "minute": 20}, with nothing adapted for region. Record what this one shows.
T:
{"hour": 7, "minute": 1}
